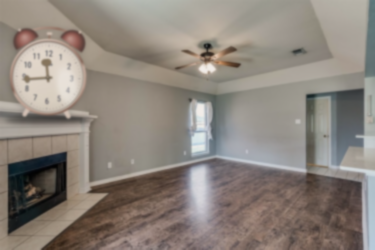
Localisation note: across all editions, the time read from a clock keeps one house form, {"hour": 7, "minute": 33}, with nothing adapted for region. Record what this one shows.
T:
{"hour": 11, "minute": 44}
